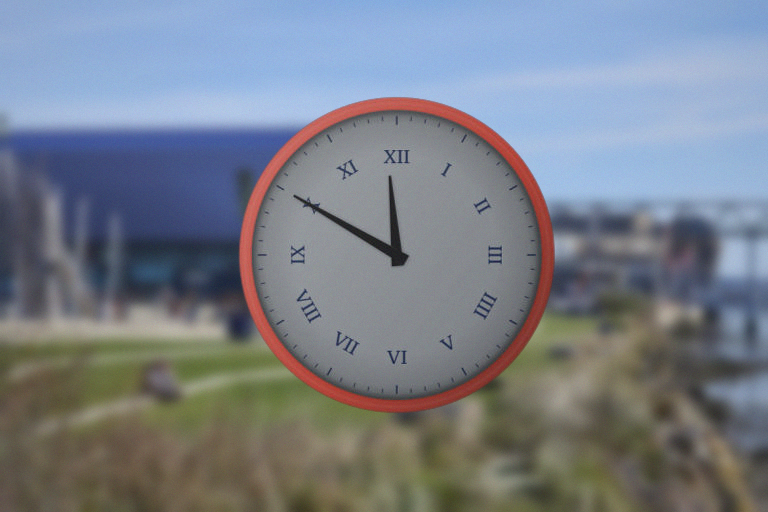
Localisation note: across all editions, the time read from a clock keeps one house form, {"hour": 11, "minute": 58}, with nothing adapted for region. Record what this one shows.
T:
{"hour": 11, "minute": 50}
